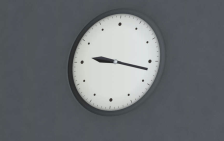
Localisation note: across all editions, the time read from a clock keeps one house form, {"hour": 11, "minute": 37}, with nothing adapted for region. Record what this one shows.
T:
{"hour": 9, "minute": 17}
